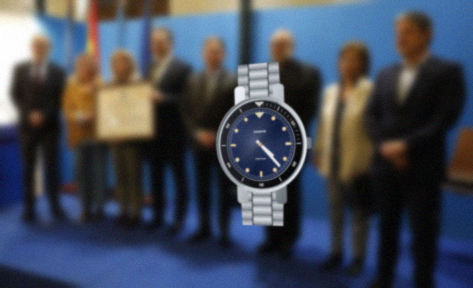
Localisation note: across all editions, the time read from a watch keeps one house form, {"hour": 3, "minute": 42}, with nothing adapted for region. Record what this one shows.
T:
{"hour": 4, "minute": 23}
